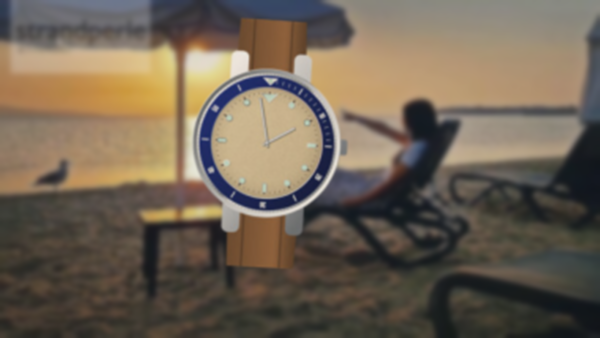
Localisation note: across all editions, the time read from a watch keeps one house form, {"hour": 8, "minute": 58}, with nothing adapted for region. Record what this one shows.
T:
{"hour": 1, "minute": 58}
